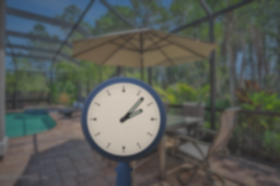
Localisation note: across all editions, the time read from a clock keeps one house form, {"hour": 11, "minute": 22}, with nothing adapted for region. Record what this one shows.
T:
{"hour": 2, "minute": 7}
